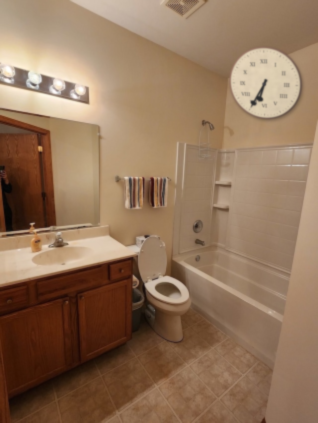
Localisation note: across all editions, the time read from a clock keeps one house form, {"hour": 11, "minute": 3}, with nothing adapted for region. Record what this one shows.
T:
{"hour": 6, "minute": 35}
